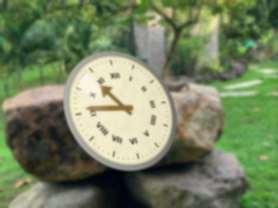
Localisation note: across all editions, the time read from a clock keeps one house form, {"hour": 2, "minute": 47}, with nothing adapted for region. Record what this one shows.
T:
{"hour": 10, "minute": 46}
